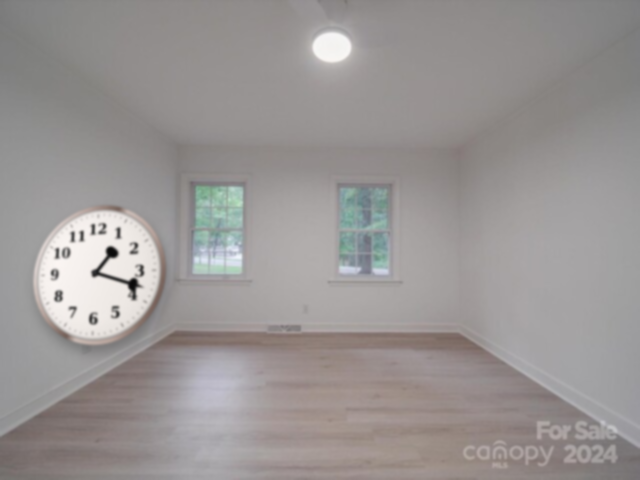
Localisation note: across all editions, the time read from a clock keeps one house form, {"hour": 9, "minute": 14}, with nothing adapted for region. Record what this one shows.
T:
{"hour": 1, "minute": 18}
